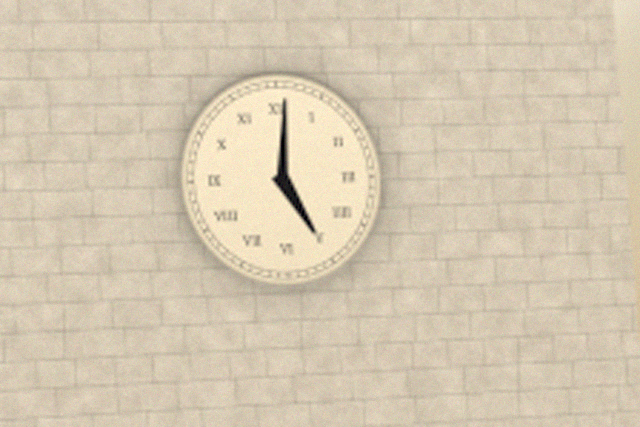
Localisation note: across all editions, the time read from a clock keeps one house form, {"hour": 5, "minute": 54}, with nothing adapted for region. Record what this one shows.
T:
{"hour": 5, "minute": 1}
